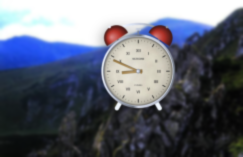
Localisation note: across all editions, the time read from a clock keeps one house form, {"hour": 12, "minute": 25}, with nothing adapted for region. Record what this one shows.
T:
{"hour": 8, "minute": 49}
